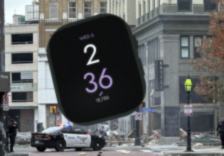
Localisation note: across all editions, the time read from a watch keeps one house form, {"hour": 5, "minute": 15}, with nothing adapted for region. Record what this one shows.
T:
{"hour": 2, "minute": 36}
